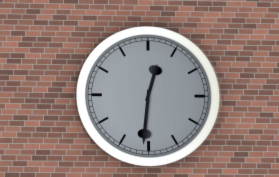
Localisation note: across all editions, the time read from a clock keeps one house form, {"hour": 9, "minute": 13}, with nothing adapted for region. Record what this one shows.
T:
{"hour": 12, "minute": 31}
